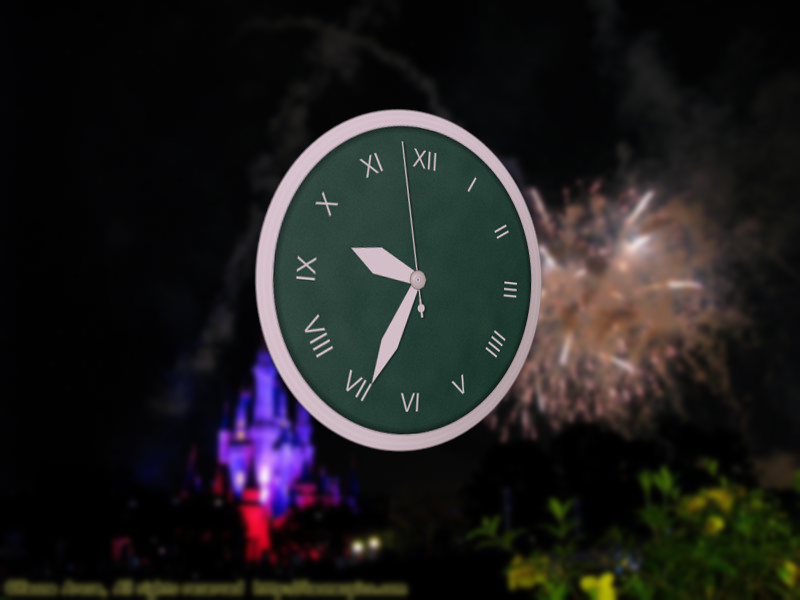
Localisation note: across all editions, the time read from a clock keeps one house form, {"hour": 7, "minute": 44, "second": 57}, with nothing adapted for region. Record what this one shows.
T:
{"hour": 9, "minute": 33, "second": 58}
